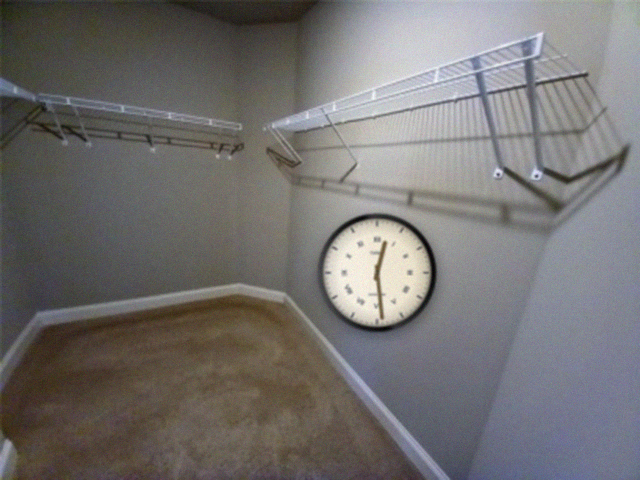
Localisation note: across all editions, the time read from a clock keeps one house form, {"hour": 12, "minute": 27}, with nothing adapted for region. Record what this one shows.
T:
{"hour": 12, "minute": 29}
